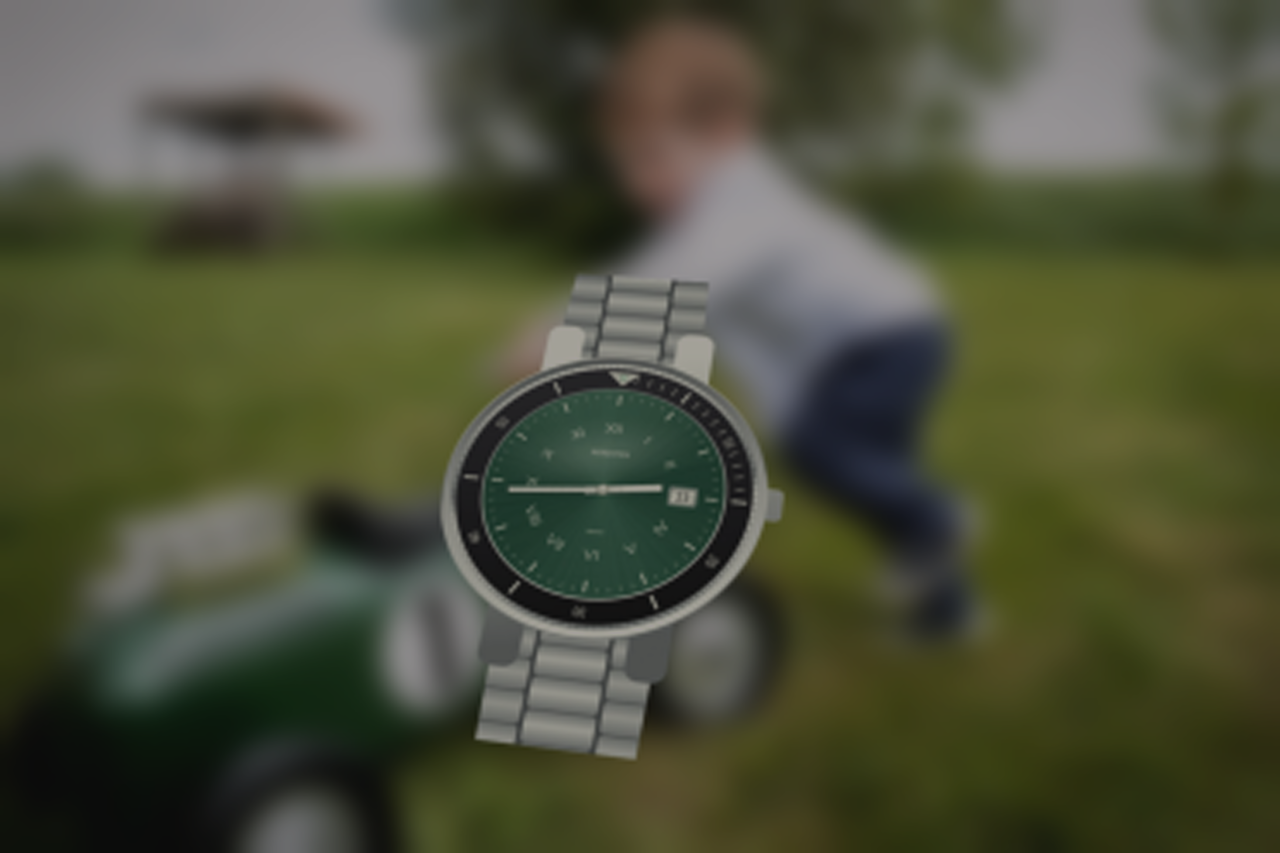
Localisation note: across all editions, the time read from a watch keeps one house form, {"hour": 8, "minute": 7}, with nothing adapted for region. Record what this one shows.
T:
{"hour": 2, "minute": 44}
